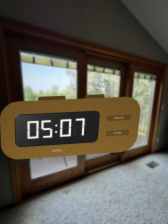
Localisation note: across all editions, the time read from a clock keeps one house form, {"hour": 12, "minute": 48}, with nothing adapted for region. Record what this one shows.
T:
{"hour": 5, "minute": 7}
